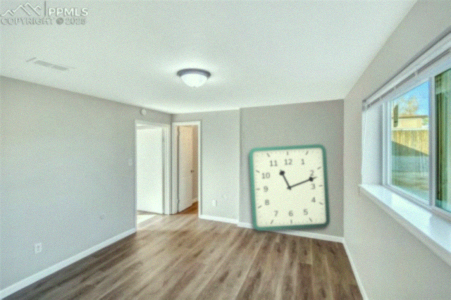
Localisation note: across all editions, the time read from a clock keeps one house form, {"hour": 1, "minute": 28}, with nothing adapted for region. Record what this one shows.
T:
{"hour": 11, "minute": 12}
